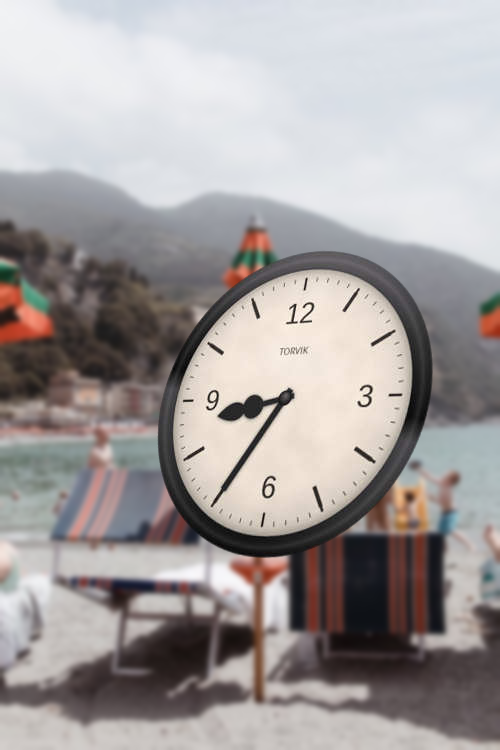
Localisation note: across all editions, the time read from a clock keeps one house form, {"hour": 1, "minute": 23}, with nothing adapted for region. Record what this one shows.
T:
{"hour": 8, "minute": 35}
